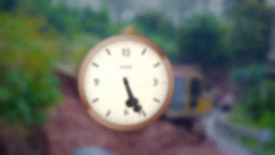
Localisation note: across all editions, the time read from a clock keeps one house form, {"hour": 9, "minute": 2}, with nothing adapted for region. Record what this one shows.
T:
{"hour": 5, "minute": 26}
